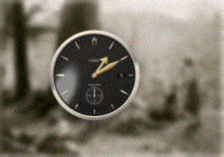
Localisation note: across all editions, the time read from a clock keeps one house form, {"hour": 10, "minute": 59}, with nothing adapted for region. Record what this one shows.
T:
{"hour": 1, "minute": 10}
